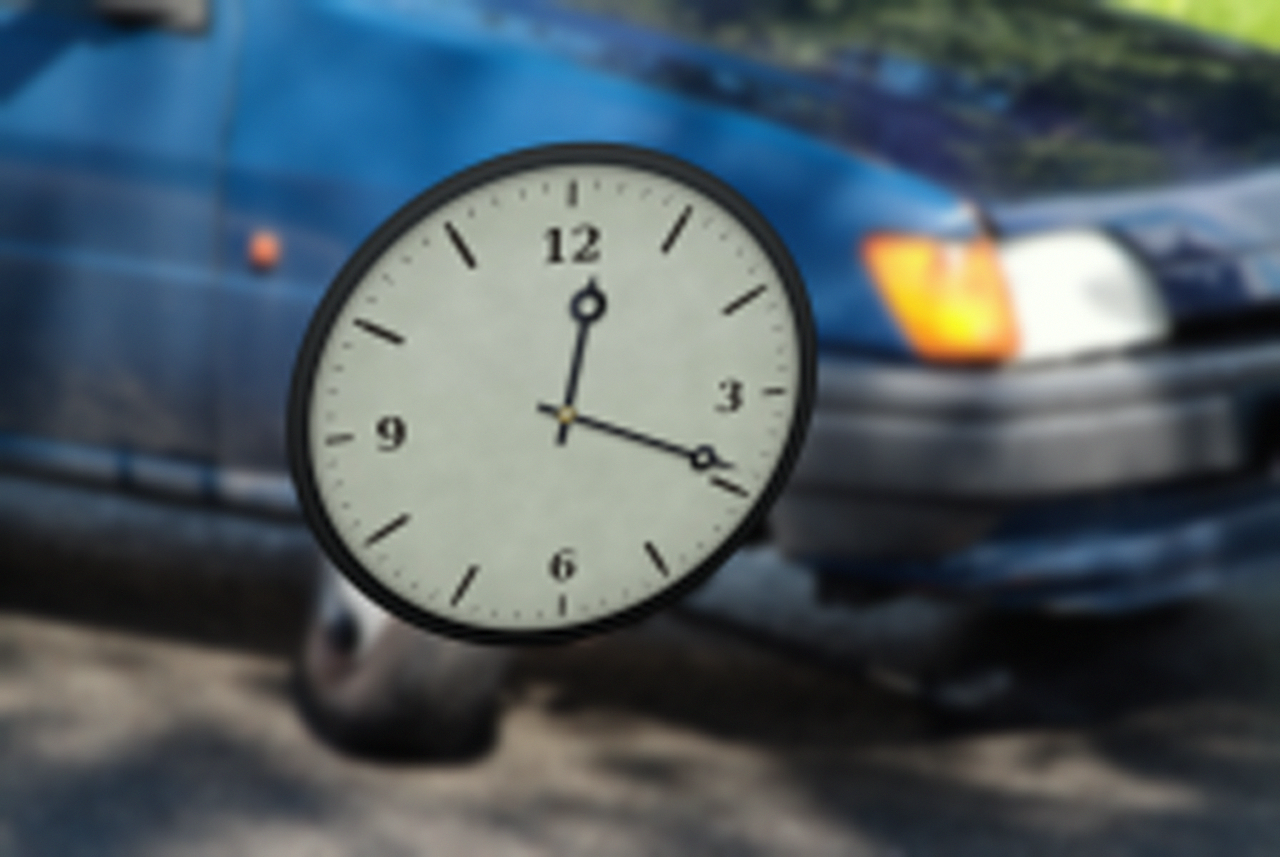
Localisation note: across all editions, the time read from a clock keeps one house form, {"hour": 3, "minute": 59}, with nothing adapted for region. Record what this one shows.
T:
{"hour": 12, "minute": 19}
